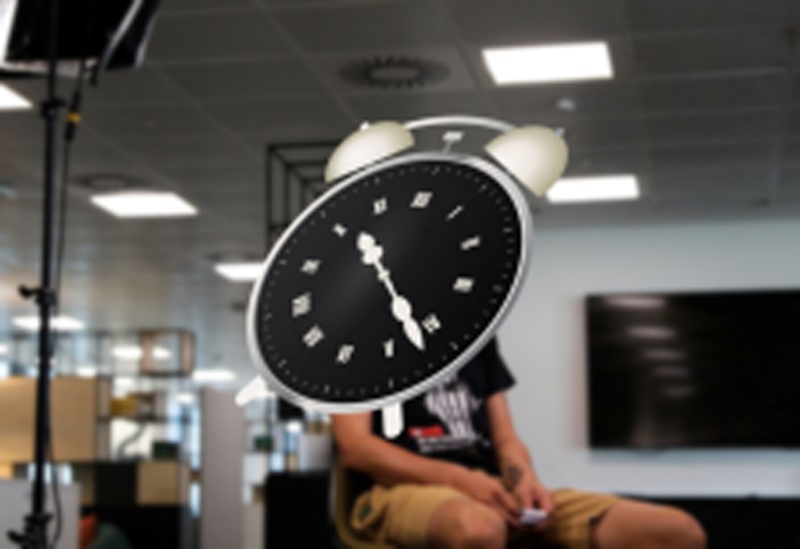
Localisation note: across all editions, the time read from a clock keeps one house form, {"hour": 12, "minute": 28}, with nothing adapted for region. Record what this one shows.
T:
{"hour": 10, "minute": 22}
